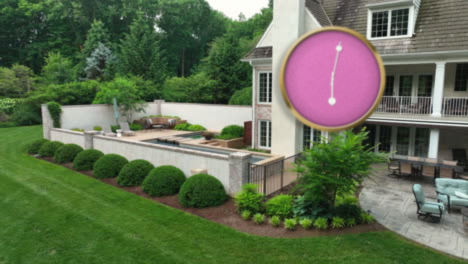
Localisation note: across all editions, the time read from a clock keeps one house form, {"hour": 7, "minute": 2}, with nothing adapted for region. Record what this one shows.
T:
{"hour": 6, "minute": 2}
